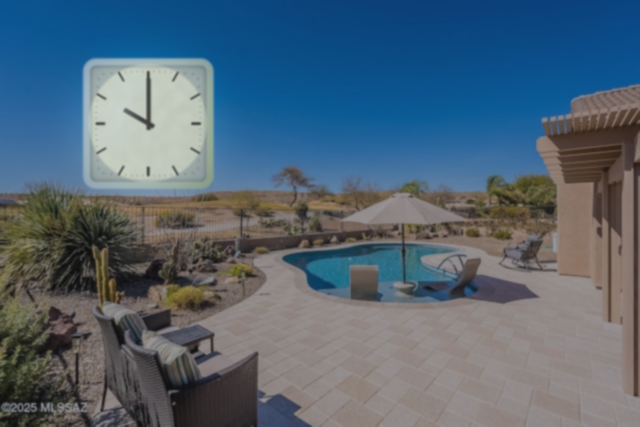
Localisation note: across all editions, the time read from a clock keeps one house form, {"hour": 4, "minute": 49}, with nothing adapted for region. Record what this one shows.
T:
{"hour": 10, "minute": 0}
